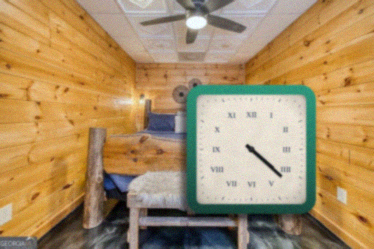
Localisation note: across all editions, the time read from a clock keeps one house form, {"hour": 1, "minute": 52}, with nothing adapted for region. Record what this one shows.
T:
{"hour": 4, "minute": 22}
